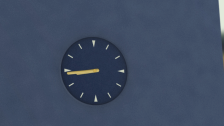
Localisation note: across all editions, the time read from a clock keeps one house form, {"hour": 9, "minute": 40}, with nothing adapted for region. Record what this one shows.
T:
{"hour": 8, "minute": 44}
